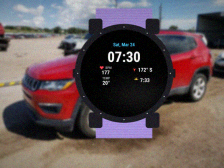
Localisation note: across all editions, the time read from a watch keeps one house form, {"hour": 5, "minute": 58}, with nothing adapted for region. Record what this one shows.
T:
{"hour": 7, "minute": 30}
